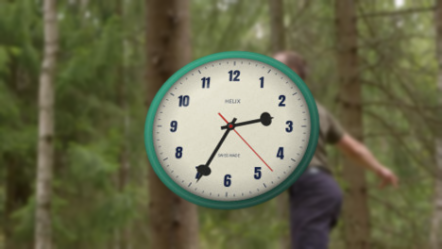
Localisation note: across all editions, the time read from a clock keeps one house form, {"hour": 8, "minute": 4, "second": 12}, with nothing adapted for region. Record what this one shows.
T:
{"hour": 2, "minute": 34, "second": 23}
